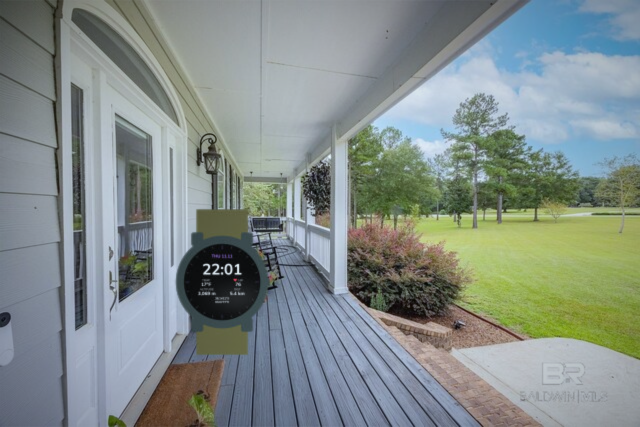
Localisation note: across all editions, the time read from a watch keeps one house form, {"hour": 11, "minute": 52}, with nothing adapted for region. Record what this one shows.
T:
{"hour": 22, "minute": 1}
